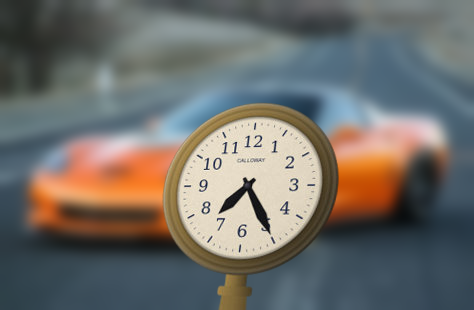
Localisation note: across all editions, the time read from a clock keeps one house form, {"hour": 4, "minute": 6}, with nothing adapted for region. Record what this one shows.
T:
{"hour": 7, "minute": 25}
